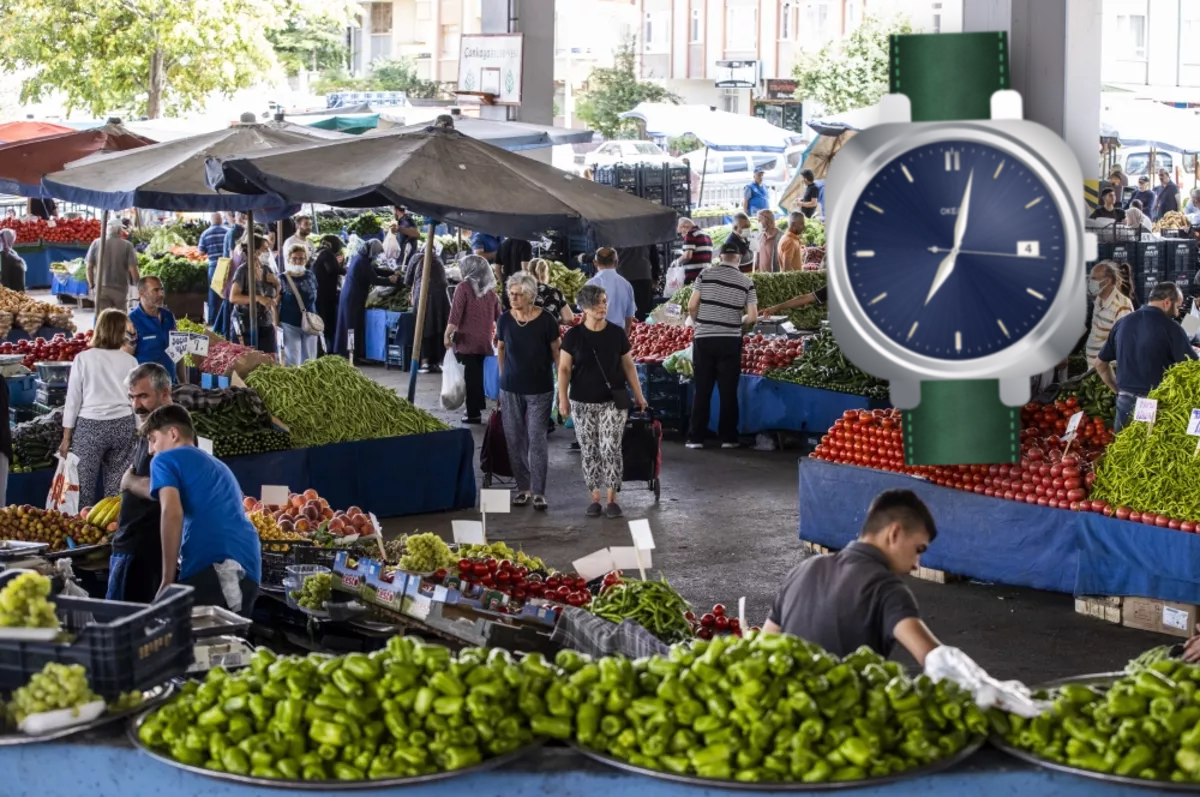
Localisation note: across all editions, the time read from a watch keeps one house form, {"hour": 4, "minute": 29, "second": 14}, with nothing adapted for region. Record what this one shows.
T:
{"hour": 7, "minute": 2, "second": 16}
